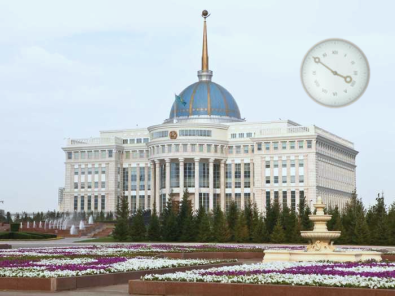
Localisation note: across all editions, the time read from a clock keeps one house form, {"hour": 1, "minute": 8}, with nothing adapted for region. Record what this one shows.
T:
{"hour": 3, "minute": 51}
